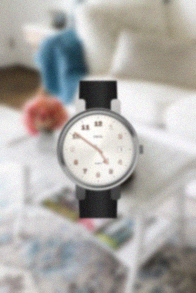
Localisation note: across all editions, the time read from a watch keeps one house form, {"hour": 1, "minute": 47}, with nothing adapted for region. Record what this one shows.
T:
{"hour": 4, "minute": 51}
